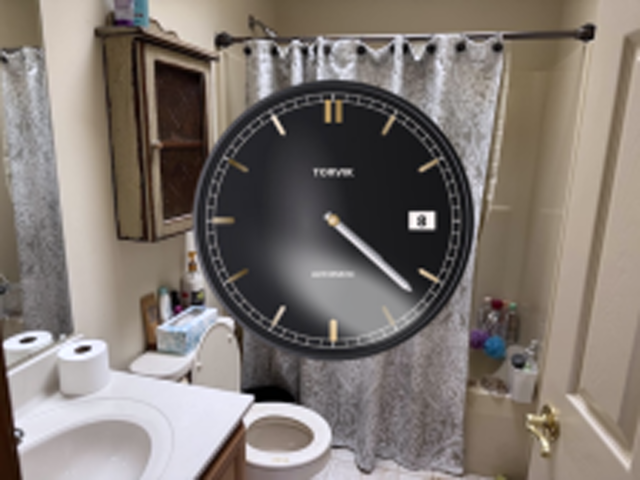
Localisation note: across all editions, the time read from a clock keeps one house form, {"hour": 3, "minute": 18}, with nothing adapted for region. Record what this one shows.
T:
{"hour": 4, "minute": 22}
